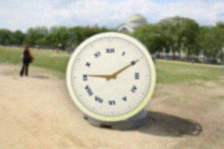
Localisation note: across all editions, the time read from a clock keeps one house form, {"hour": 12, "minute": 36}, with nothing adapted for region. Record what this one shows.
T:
{"hour": 9, "minute": 10}
